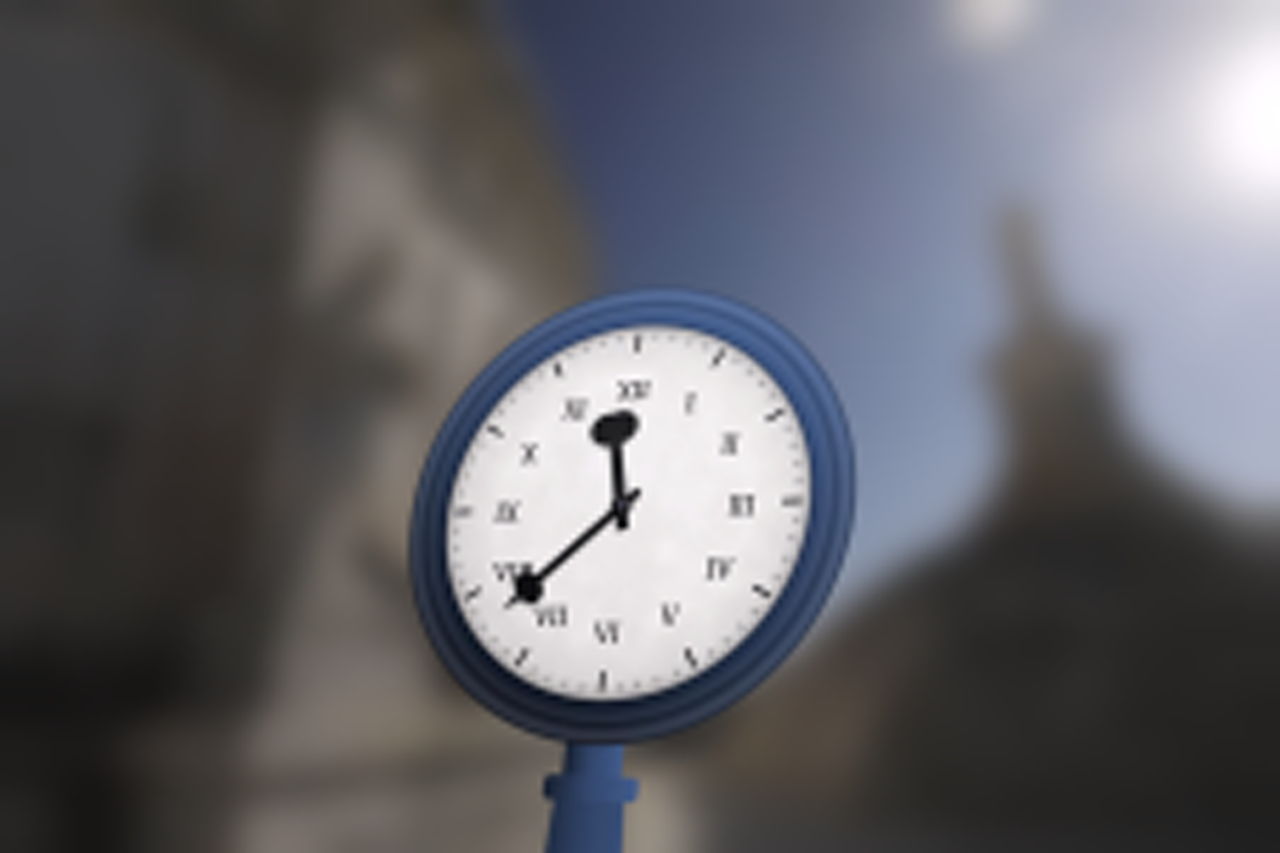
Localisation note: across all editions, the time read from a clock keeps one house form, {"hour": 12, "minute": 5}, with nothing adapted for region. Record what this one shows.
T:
{"hour": 11, "minute": 38}
